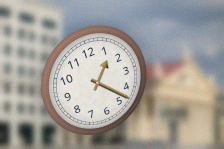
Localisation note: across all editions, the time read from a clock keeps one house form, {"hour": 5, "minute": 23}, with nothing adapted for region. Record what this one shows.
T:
{"hour": 1, "minute": 23}
